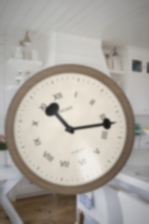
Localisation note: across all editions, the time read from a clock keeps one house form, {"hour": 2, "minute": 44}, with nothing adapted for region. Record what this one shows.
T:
{"hour": 11, "minute": 17}
